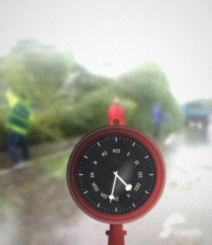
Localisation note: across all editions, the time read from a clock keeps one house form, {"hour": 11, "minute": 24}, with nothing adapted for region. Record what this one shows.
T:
{"hour": 4, "minute": 32}
